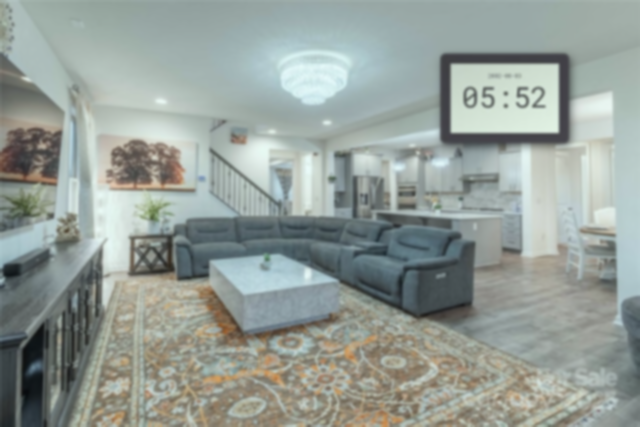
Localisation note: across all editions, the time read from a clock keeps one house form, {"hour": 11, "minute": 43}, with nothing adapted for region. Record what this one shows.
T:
{"hour": 5, "minute": 52}
